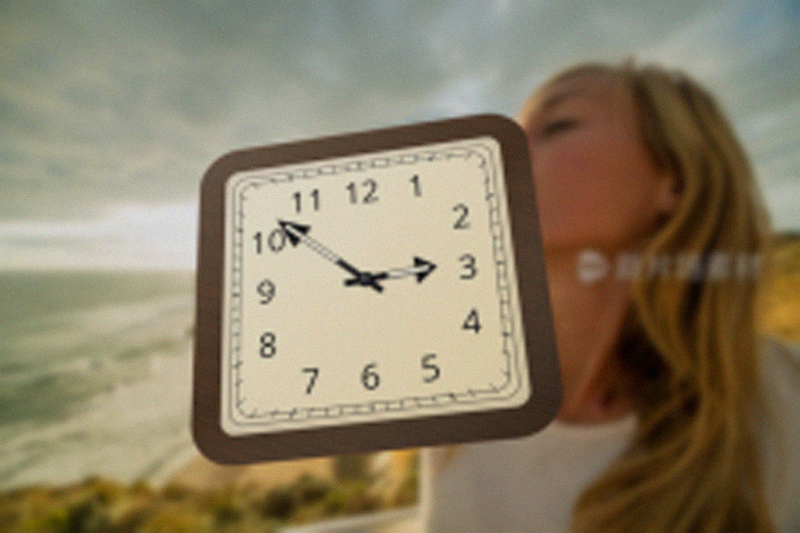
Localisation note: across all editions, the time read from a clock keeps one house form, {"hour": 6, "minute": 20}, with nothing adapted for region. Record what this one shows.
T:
{"hour": 2, "minute": 52}
